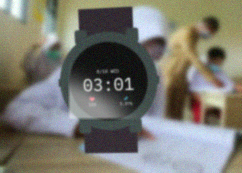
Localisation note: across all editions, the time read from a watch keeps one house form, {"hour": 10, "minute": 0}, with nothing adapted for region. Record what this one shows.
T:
{"hour": 3, "minute": 1}
